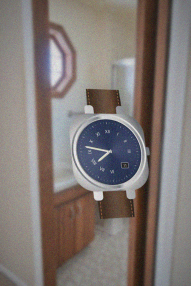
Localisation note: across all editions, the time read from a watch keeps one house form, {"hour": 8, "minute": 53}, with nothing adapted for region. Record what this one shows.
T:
{"hour": 7, "minute": 47}
